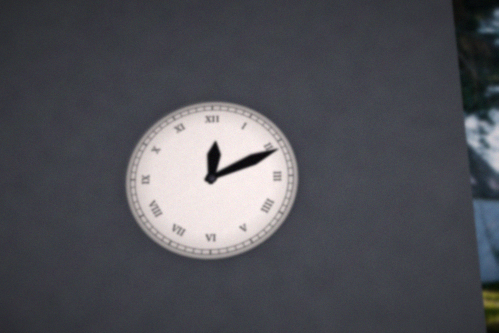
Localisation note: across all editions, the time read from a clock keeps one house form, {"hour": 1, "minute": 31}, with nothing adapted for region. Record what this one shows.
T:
{"hour": 12, "minute": 11}
